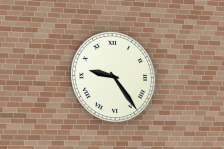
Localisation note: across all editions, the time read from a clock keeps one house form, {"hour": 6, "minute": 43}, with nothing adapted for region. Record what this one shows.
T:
{"hour": 9, "minute": 24}
